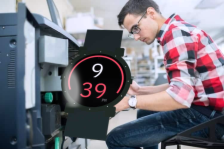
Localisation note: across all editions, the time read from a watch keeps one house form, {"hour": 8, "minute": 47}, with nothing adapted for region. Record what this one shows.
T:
{"hour": 9, "minute": 39}
